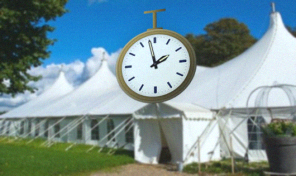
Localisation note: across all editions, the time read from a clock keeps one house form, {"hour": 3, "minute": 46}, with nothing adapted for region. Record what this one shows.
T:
{"hour": 1, "minute": 58}
